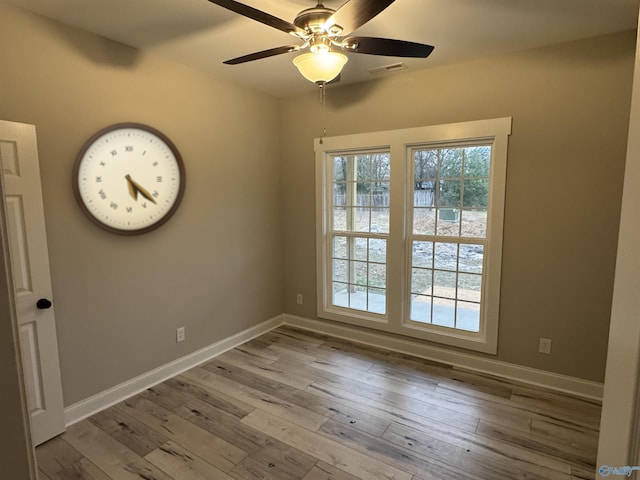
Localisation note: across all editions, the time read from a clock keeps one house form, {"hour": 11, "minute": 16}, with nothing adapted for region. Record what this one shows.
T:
{"hour": 5, "minute": 22}
